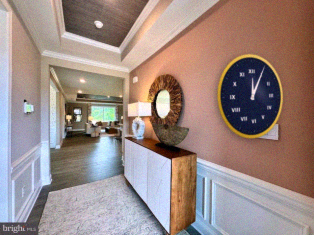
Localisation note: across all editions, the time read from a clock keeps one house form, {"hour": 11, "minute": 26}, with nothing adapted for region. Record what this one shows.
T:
{"hour": 12, "minute": 5}
